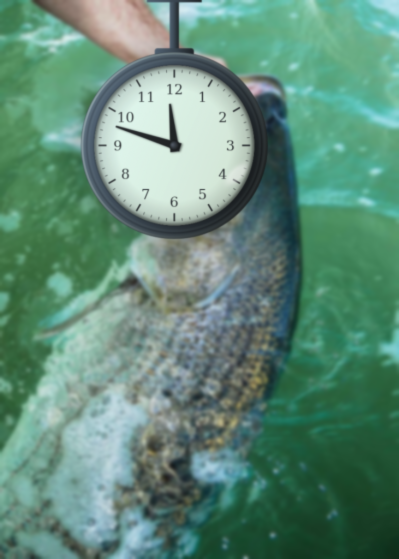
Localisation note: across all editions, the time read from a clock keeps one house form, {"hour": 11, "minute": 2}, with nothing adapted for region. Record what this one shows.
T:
{"hour": 11, "minute": 48}
